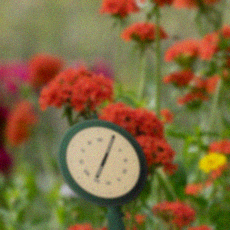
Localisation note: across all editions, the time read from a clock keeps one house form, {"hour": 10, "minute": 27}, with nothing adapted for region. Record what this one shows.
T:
{"hour": 7, "minute": 5}
